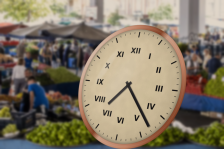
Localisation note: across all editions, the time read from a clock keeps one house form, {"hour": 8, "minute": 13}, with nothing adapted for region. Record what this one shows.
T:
{"hour": 7, "minute": 23}
